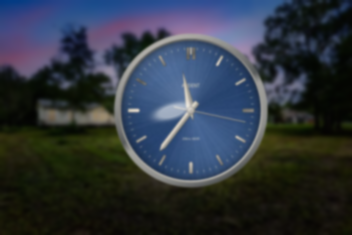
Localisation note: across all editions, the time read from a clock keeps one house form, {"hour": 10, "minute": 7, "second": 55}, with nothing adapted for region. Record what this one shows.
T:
{"hour": 11, "minute": 36, "second": 17}
